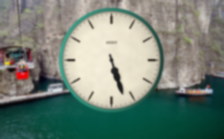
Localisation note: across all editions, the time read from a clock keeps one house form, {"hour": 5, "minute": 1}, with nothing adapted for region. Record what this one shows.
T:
{"hour": 5, "minute": 27}
